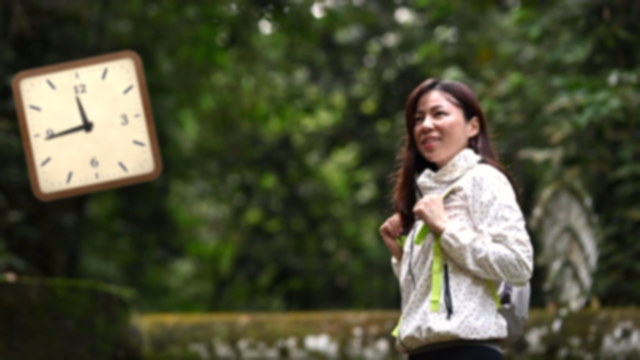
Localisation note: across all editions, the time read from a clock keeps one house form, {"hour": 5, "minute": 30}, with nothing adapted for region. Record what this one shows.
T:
{"hour": 11, "minute": 44}
